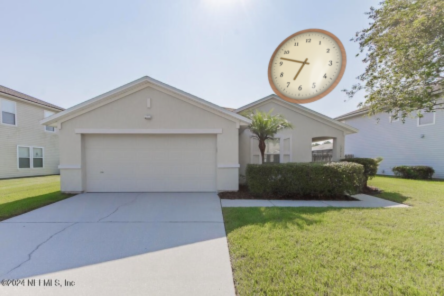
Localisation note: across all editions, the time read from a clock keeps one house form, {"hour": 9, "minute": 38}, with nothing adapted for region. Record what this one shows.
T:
{"hour": 6, "minute": 47}
